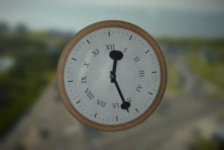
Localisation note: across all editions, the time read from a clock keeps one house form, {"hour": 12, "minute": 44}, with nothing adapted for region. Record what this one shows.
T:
{"hour": 12, "minute": 27}
